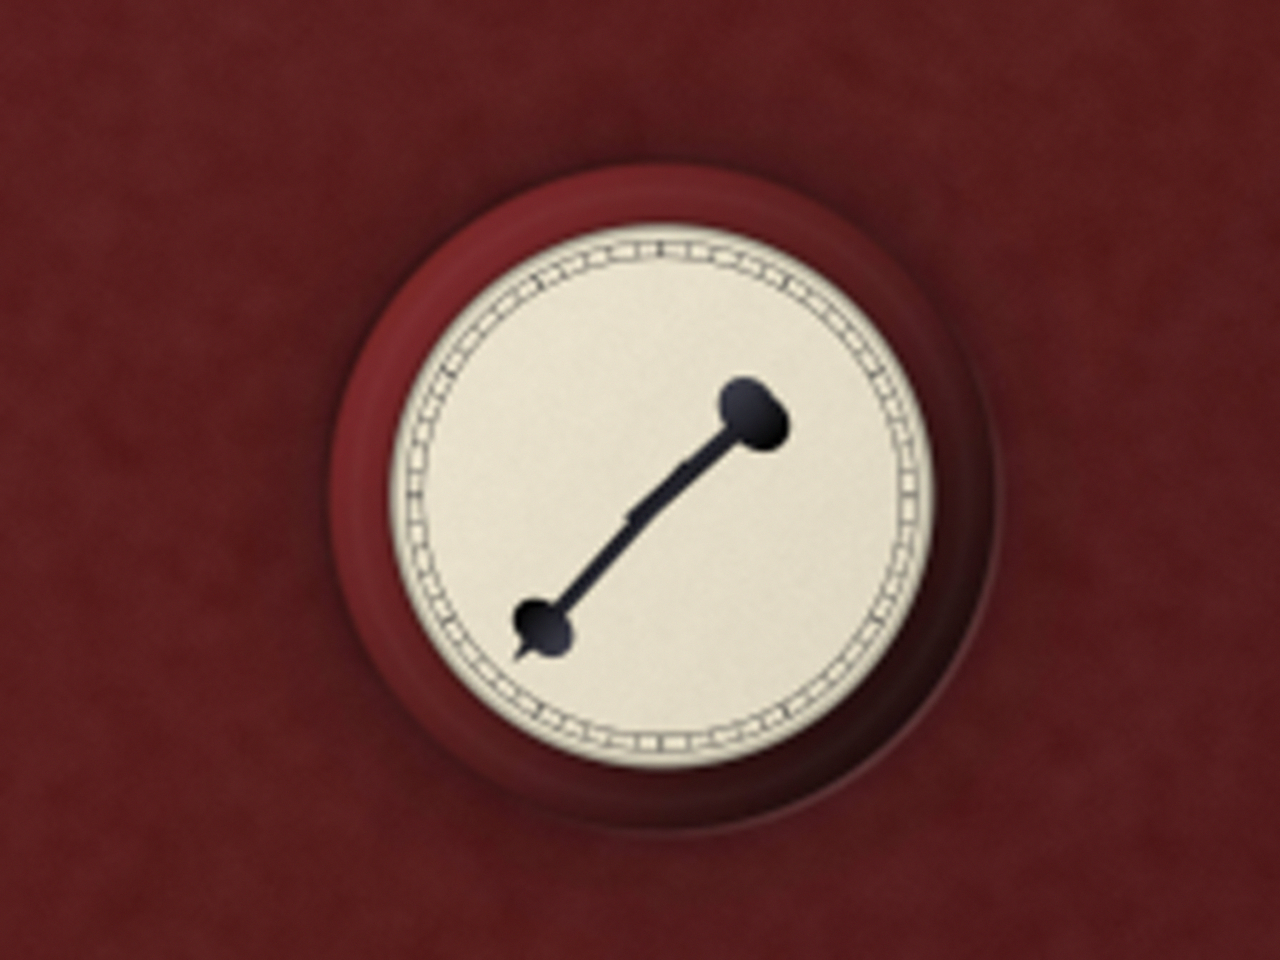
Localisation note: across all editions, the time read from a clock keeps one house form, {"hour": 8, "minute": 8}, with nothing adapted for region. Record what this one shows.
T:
{"hour": 1, "minute": 37}
